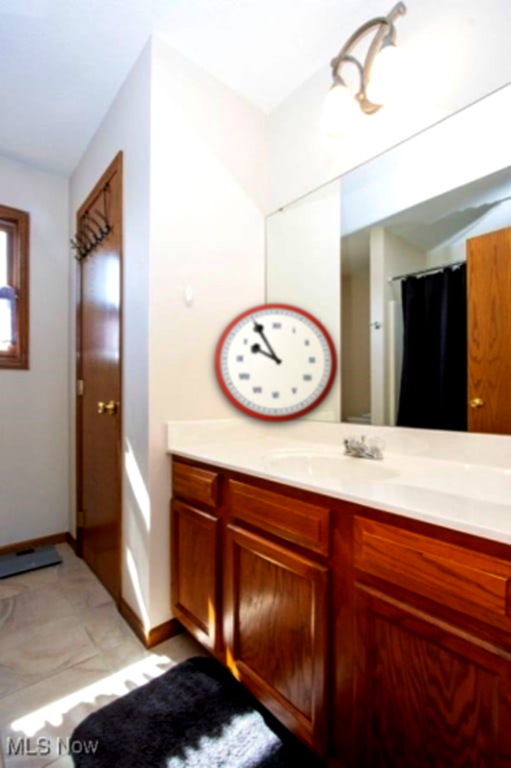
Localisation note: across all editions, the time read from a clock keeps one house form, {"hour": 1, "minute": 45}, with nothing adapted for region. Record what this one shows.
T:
{"hour": 9, "minute": 55}
